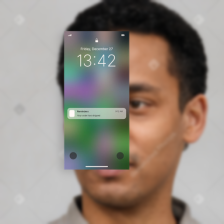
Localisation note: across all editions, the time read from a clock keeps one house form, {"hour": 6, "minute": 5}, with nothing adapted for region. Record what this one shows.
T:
{"hour": 13, "minute": 42}
